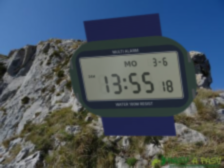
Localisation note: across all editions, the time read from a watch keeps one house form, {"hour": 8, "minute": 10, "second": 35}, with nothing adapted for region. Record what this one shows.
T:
{"hour": 13, "minute": 55, "second": 18}
